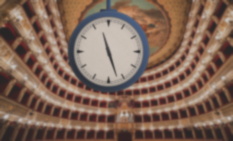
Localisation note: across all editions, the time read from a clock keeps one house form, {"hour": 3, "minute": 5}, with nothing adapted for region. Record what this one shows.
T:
{"hour": 11, "minute": 27}
